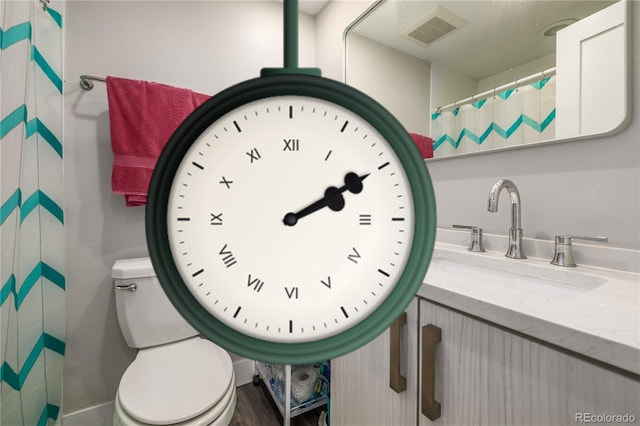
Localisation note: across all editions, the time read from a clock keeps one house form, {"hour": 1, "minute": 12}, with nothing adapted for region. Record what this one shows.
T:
{"hour": 2, "minute": 10}
